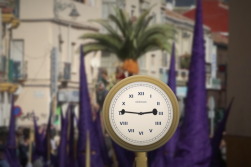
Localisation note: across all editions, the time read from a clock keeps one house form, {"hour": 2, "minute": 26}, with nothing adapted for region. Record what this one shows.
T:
{"hour": 2, "minute": 46}
